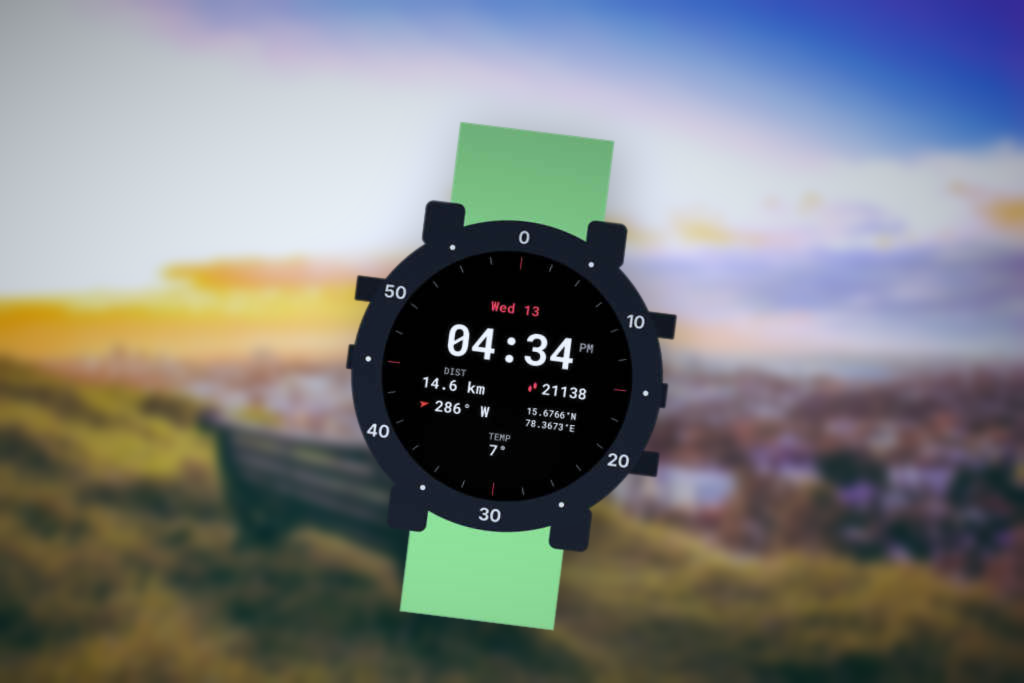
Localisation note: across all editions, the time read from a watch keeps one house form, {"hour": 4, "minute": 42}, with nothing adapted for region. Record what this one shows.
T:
{"hour": 4, "minute": 34}
